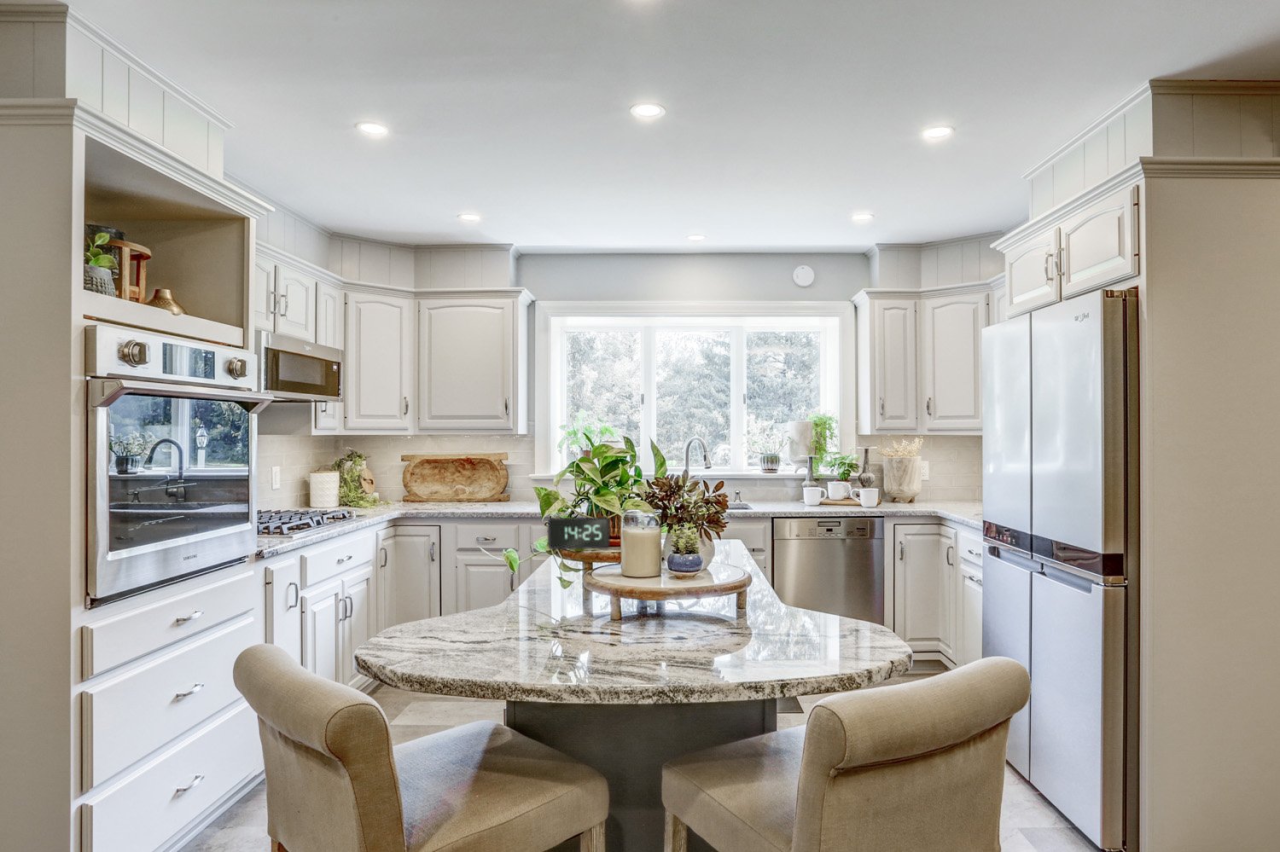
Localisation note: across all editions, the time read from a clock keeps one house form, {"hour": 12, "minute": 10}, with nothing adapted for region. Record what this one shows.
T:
{"hour": 14, "minute": 25}
